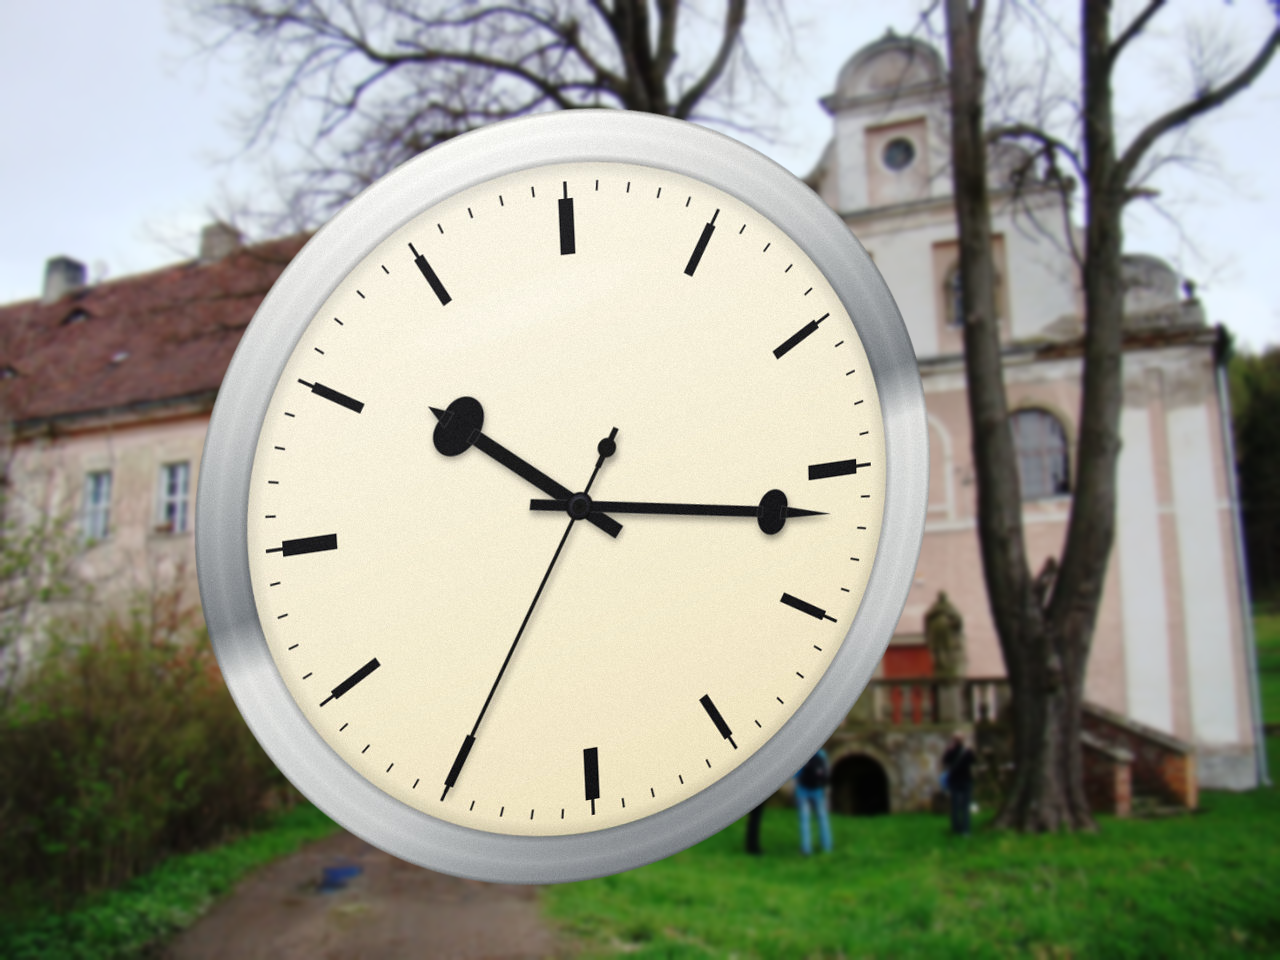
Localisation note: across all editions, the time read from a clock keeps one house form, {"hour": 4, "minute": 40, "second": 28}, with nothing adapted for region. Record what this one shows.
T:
{"hour": 10, "minute": 16, "second": 35}
